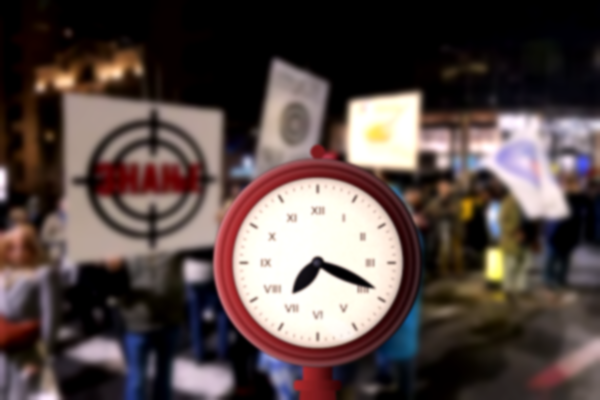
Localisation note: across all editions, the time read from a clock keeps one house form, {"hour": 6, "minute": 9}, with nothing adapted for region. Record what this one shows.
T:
{"hour": 7, "minute": 19}
